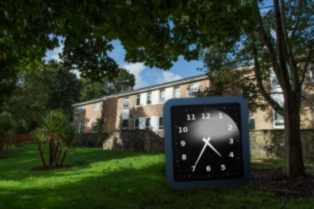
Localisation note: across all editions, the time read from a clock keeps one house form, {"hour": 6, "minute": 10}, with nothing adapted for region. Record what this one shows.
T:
{"hour": 4, "minute": 35}
